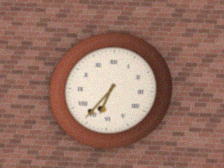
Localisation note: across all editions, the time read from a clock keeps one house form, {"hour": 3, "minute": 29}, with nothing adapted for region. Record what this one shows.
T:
{"hour": 6, "minute": 36}
